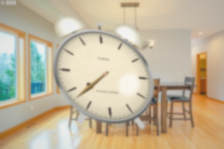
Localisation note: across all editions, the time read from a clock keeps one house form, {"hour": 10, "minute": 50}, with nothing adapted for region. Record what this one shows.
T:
{"hour": 7, "minute": 38}
